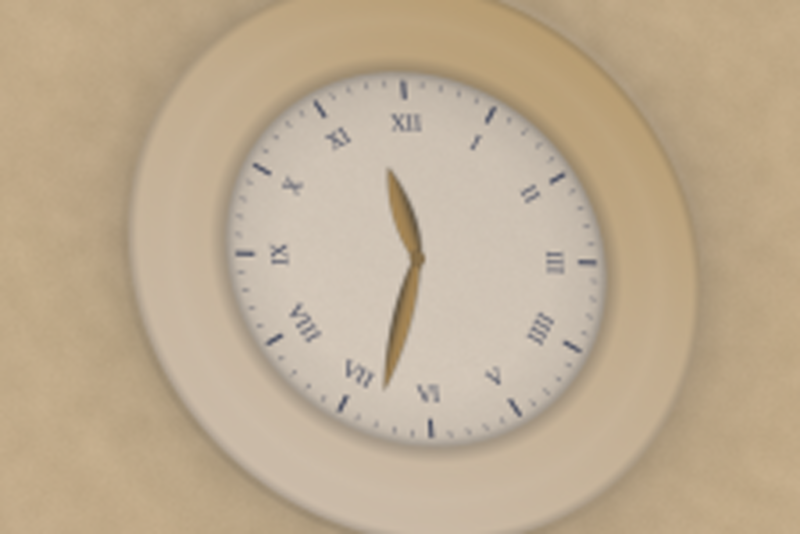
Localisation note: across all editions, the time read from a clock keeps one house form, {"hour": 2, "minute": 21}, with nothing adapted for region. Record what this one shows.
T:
{"hour": 11, "minute": 33}
